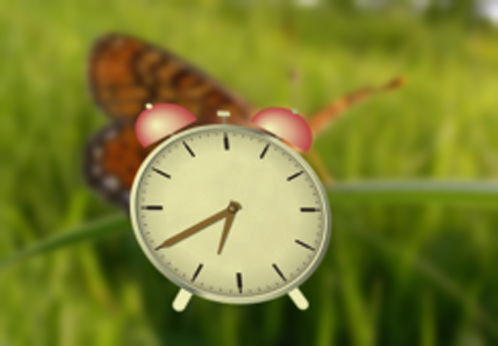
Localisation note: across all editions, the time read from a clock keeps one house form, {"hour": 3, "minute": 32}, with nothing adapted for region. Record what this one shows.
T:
{"hour": 6, "minute": 40}
